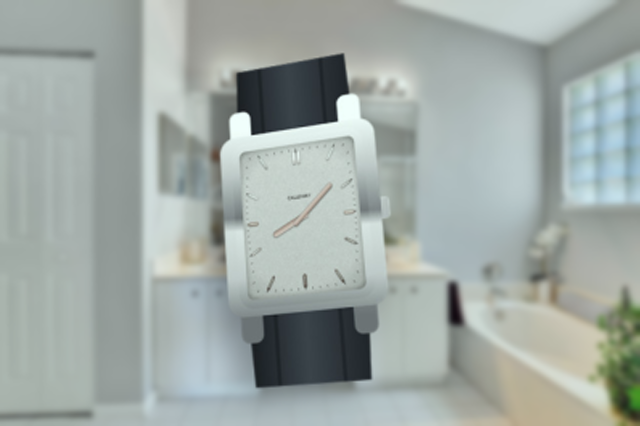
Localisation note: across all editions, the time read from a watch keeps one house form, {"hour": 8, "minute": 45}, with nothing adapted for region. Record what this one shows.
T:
{"hour": 8, "minute": 8}
